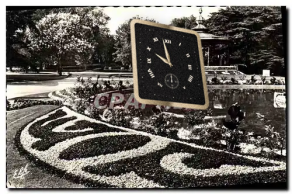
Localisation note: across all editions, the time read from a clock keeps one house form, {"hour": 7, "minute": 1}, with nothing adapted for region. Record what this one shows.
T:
{"hour": 9, "minute": 58}
